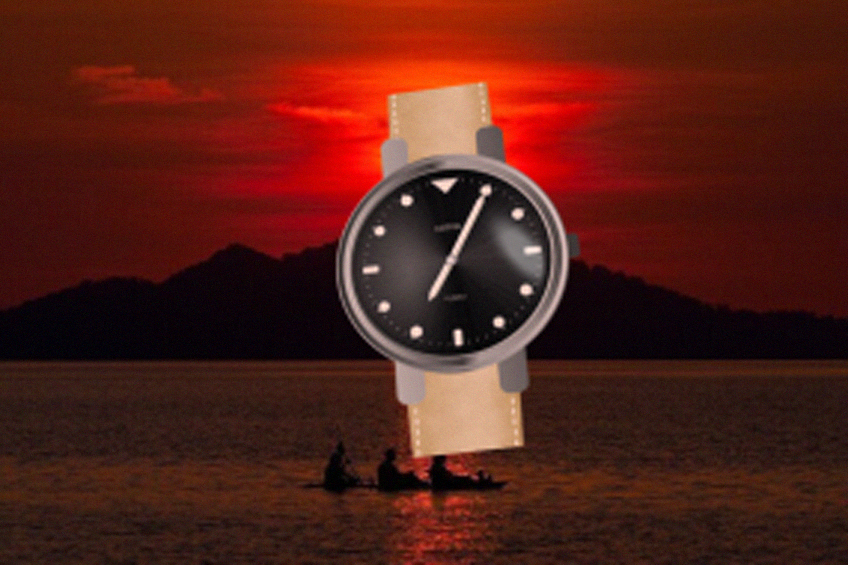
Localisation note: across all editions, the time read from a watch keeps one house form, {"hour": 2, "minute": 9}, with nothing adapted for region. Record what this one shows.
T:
{"hour": 7, "minute": 5}
